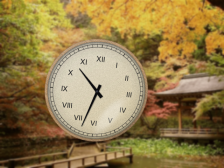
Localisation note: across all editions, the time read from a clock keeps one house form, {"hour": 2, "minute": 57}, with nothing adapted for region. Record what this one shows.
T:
{"hour": 10, "minute": 33}
